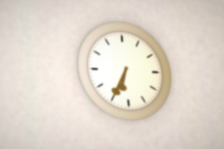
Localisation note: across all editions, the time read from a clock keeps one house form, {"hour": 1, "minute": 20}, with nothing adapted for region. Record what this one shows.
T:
{"hour": 6, "minute": 35}
